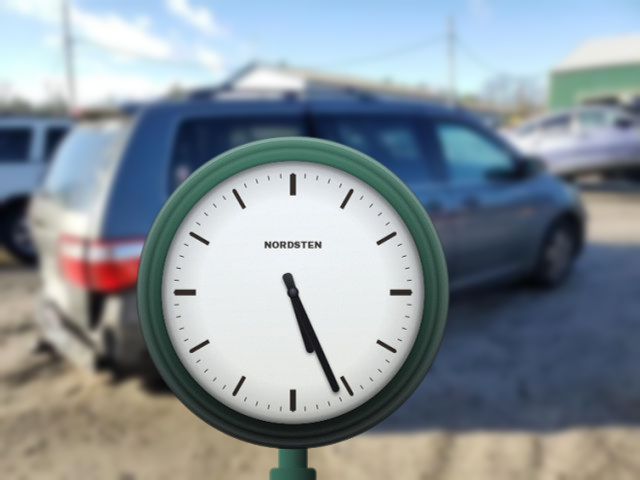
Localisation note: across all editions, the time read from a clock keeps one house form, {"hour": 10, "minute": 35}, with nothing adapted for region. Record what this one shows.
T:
{"hour": 5, "minute": 26}
